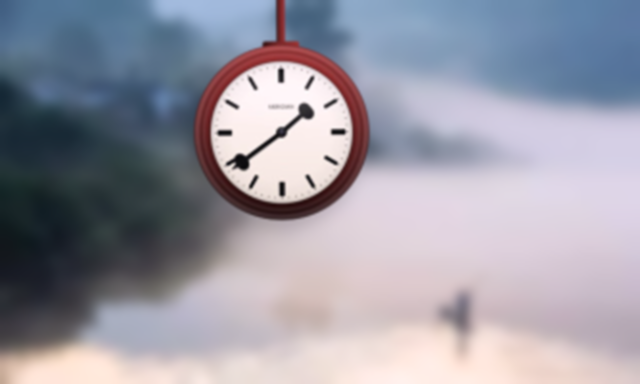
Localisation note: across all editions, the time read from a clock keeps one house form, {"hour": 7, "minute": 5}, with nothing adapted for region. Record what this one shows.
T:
{"hour": 1, "minute": 39}
